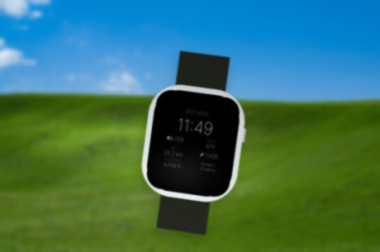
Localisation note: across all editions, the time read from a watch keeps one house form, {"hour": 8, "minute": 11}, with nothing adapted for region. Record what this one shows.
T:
{"hour": 11, "minute": 49}
